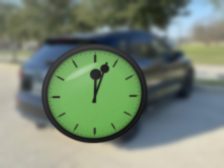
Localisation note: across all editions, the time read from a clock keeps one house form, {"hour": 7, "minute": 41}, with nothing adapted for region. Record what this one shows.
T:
{"hour": 12, "minute": 3}
